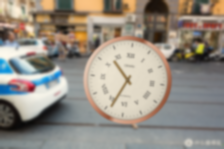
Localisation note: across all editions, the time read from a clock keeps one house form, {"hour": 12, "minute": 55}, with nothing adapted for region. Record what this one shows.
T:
{"hour": 10, "minute": 34}
